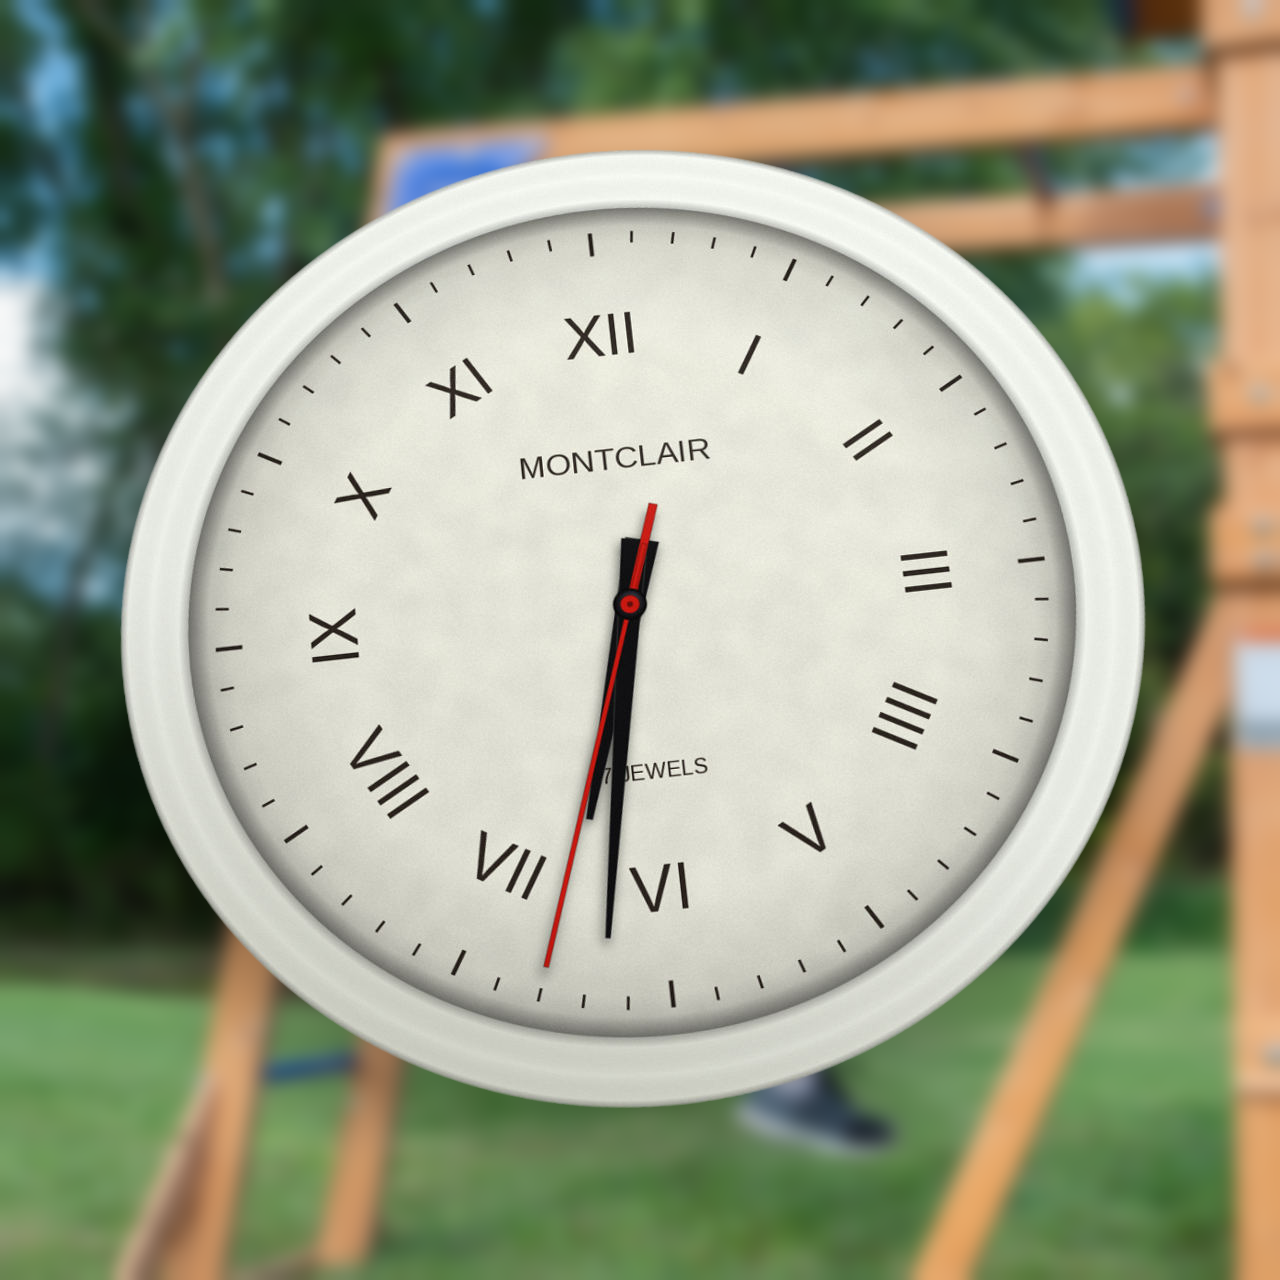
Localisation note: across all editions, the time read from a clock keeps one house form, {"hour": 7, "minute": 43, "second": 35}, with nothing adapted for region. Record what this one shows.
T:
{"hour": 6, "minute": 31, "second": 33}
